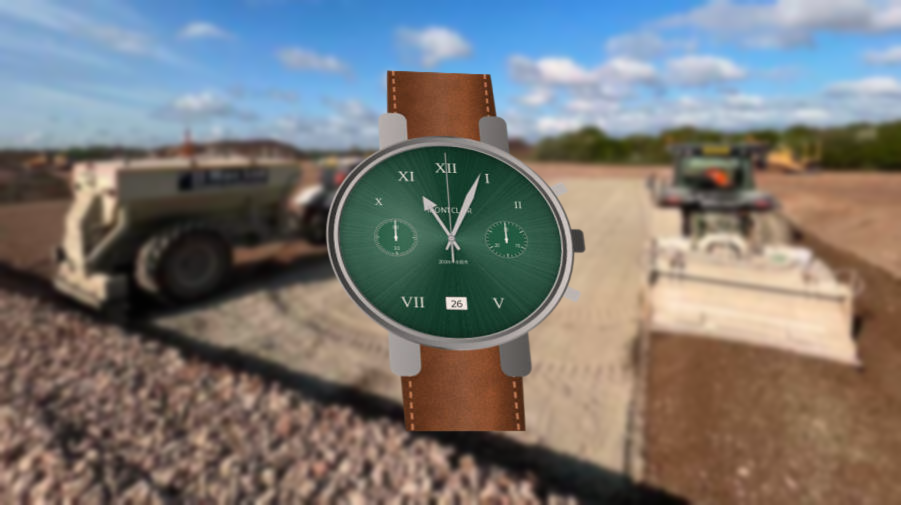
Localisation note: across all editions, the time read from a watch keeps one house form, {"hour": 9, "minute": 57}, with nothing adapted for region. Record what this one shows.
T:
{"hour": 11, "minute": 4}
